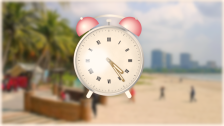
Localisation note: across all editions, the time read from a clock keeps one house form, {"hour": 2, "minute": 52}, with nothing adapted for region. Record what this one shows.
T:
{"hour": 4, "minute": 24}
